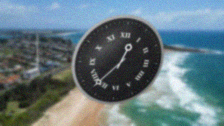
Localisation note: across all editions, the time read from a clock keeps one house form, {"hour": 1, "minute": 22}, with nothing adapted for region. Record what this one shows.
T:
{"hour": 12, "minute": 37}
